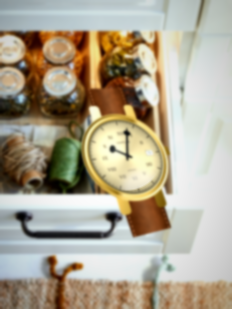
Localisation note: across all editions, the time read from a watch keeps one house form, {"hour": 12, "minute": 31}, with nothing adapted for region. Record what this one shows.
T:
{"hour": 10, "minute": 3}
